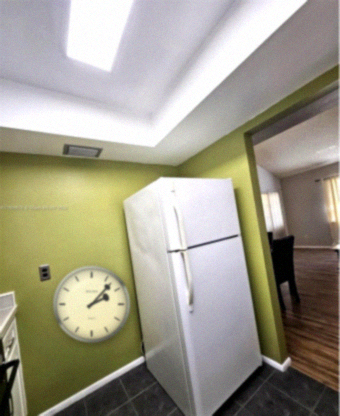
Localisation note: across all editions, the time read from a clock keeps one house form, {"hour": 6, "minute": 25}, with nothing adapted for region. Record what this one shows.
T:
{"hour": 2, "minute": 7}
